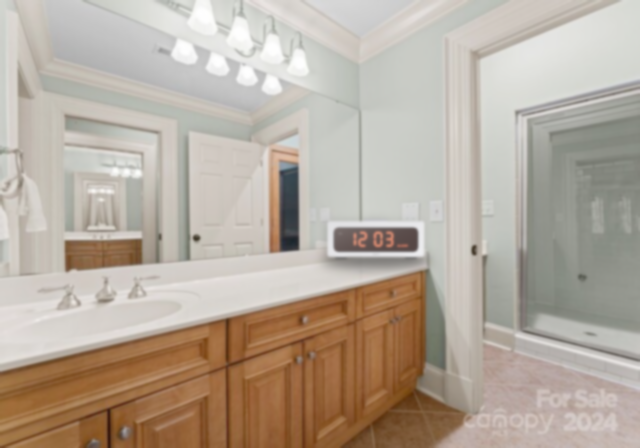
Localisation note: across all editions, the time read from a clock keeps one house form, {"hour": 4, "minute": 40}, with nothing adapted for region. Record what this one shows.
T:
{"hour": 12, "minute": 3}
